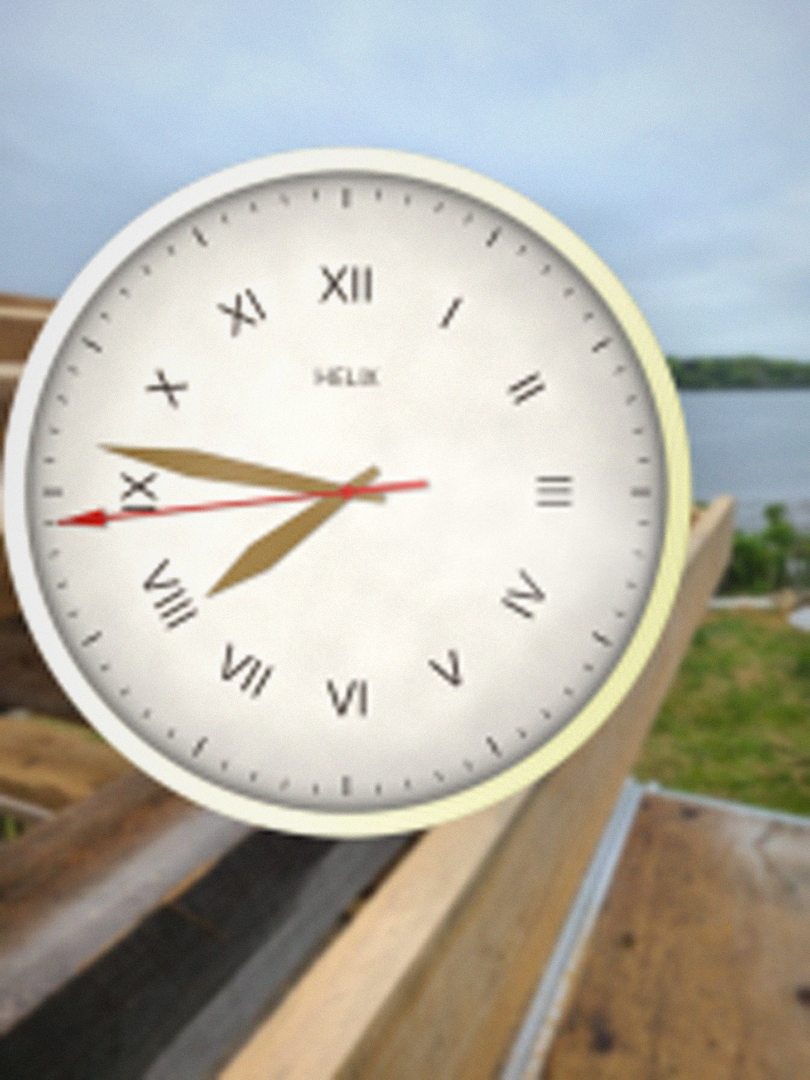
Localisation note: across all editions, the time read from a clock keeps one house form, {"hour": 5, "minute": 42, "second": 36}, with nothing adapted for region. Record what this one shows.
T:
{"hour": 7, "minute": 46, "second": 44}
